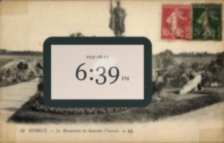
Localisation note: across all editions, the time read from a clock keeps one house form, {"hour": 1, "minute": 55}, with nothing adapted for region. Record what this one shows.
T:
{"hour": 6, "minute": 39}
